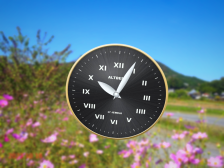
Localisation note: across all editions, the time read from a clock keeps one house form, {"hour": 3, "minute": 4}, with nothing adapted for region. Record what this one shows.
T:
{"hour": 10, "minute": 4}
